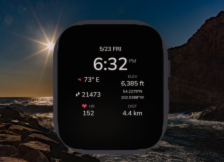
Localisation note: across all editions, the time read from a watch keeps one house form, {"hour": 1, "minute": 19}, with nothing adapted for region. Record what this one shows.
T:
{"hour": 6, "minute": 32}
